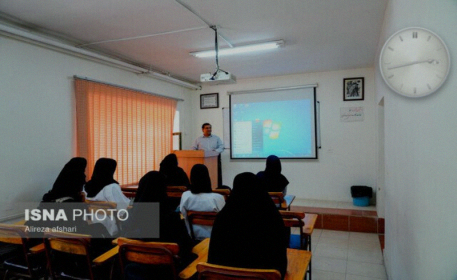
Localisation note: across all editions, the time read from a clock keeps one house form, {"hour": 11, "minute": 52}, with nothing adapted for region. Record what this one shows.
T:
{"hour": 2, "minute": 43}
